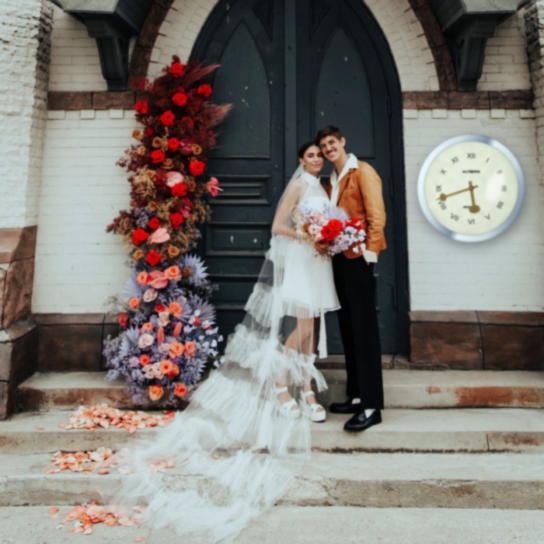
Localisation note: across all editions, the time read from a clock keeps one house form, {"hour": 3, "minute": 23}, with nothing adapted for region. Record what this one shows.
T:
{"hour": 5, "minute": 42}
